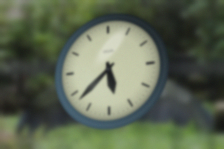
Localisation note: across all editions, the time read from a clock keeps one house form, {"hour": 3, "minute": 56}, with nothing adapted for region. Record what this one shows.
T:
{"hour": 5, "minute": 38}
